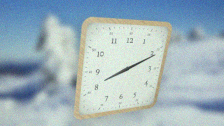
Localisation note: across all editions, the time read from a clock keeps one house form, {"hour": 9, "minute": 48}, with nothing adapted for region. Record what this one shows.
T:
{"hour": 8, "minute": 11}
